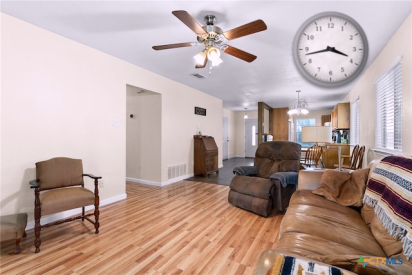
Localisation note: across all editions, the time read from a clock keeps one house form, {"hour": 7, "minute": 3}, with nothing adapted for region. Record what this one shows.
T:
{"hour": 3, "minute": 43}
